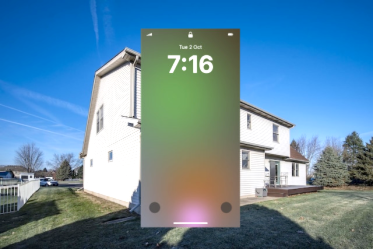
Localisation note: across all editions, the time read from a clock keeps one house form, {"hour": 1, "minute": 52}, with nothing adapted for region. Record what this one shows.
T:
{"hour": 7, "minute": 16}
